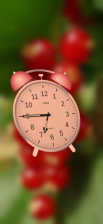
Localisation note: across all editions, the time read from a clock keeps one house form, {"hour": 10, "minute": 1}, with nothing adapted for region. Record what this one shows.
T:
{"hour": 6, "minute": 45}
